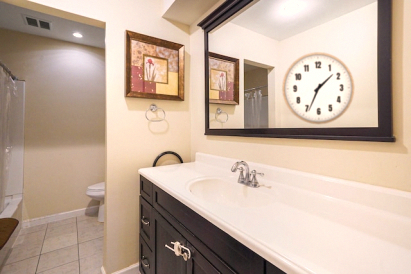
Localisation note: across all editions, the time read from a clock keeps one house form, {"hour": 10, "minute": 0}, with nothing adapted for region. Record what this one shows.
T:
{"hour": 1, "minute": 34}
